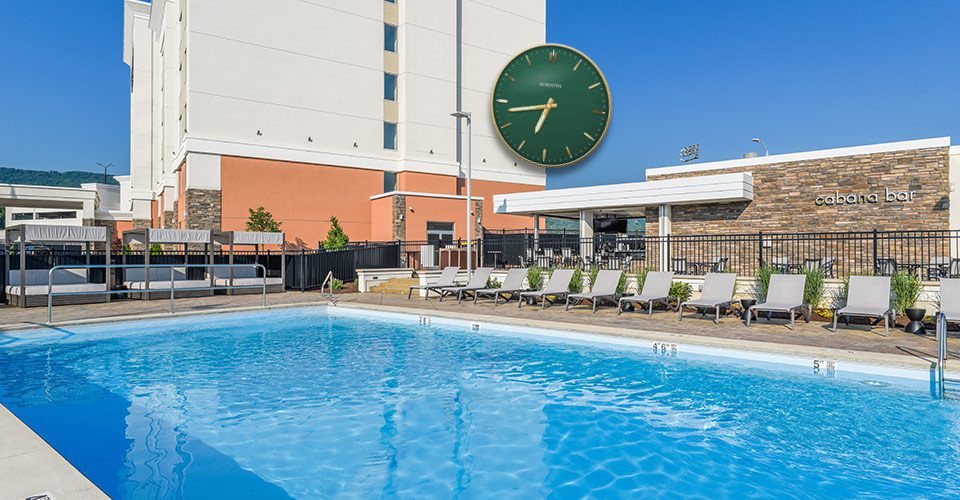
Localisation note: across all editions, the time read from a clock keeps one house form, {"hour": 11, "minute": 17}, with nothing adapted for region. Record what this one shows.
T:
{"hour": 6, "minute": 43}
